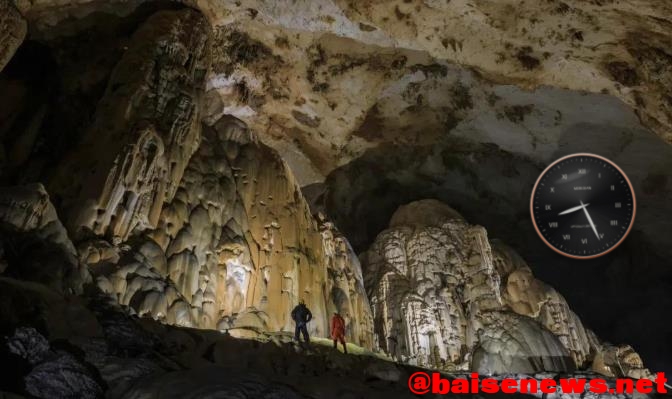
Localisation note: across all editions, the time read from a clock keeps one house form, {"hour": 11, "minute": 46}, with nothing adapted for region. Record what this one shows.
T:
{"hour": 8, "minute": 26}
